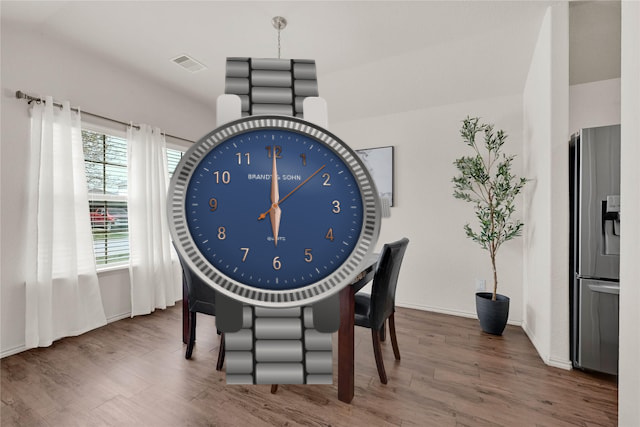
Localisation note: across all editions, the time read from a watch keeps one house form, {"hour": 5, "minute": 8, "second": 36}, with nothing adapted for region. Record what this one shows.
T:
{"hour": 6, "minute": 0, "second": 8}
